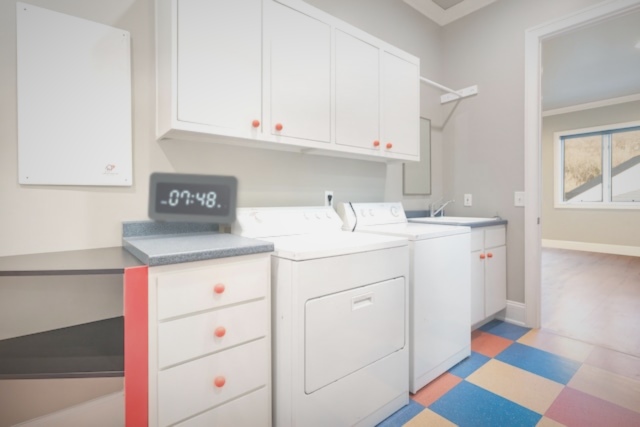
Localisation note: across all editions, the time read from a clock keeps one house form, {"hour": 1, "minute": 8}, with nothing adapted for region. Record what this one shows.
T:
{"hour": 7, "minute": 48}
